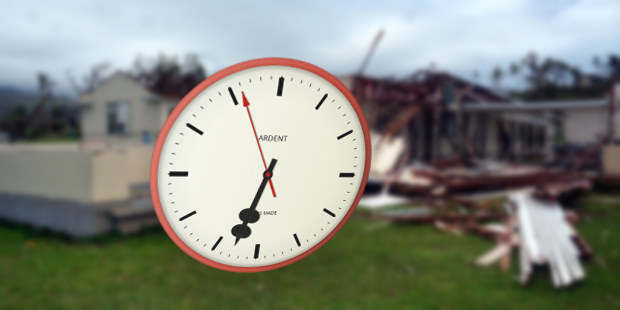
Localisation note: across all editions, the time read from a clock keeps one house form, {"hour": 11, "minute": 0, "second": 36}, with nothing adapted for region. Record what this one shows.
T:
{"hour": 6, "minute": 32, "second": 56}
